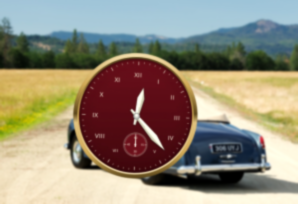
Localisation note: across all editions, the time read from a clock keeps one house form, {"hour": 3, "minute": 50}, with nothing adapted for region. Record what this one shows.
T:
{"hour": 12, "minute": 23}
